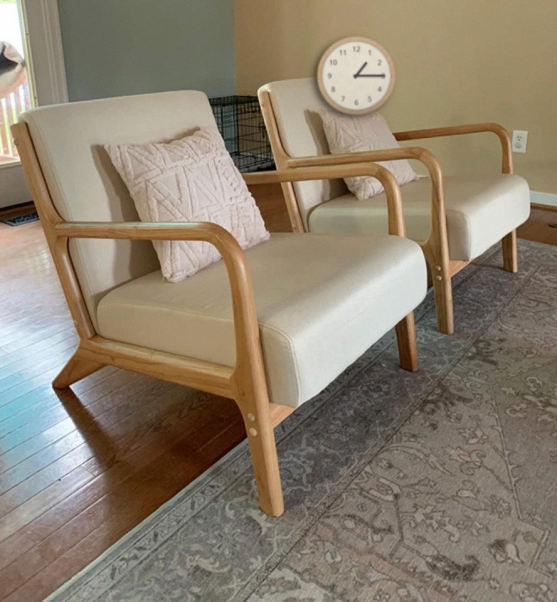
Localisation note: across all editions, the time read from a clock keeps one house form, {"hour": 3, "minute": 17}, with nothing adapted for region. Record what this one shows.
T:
{"hour": 1, "minute": 15}
